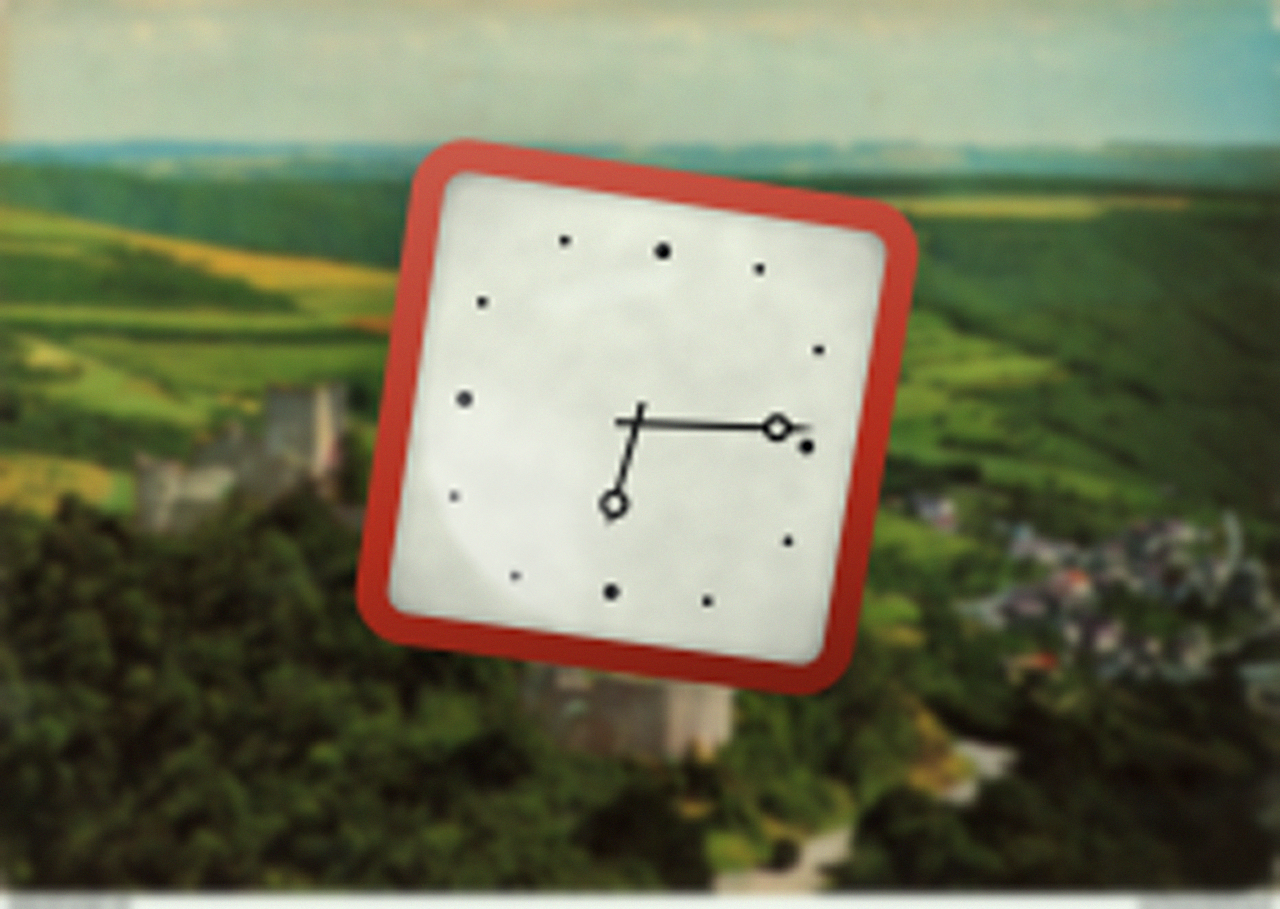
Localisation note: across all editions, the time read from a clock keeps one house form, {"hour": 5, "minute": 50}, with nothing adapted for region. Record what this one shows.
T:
{"hour": 6, "minute": 14}
